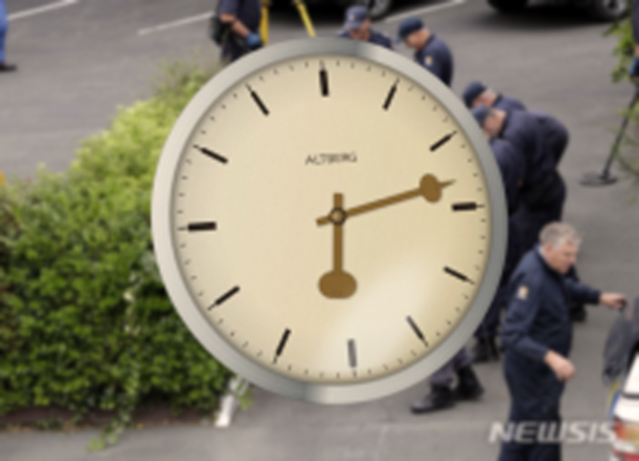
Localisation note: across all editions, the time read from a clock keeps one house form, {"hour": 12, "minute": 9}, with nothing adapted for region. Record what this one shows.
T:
{"hour": 6, "minute": 13}
